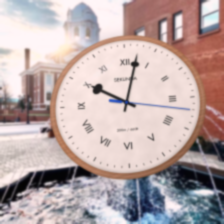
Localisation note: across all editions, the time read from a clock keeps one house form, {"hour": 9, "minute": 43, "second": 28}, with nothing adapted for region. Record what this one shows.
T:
{"hour": 10, "minute": 2, "second": 17}
